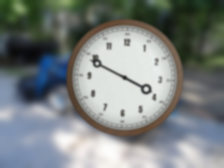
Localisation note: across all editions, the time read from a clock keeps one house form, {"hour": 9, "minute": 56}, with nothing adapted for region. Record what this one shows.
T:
{"hour": 3, "minute": 49}
